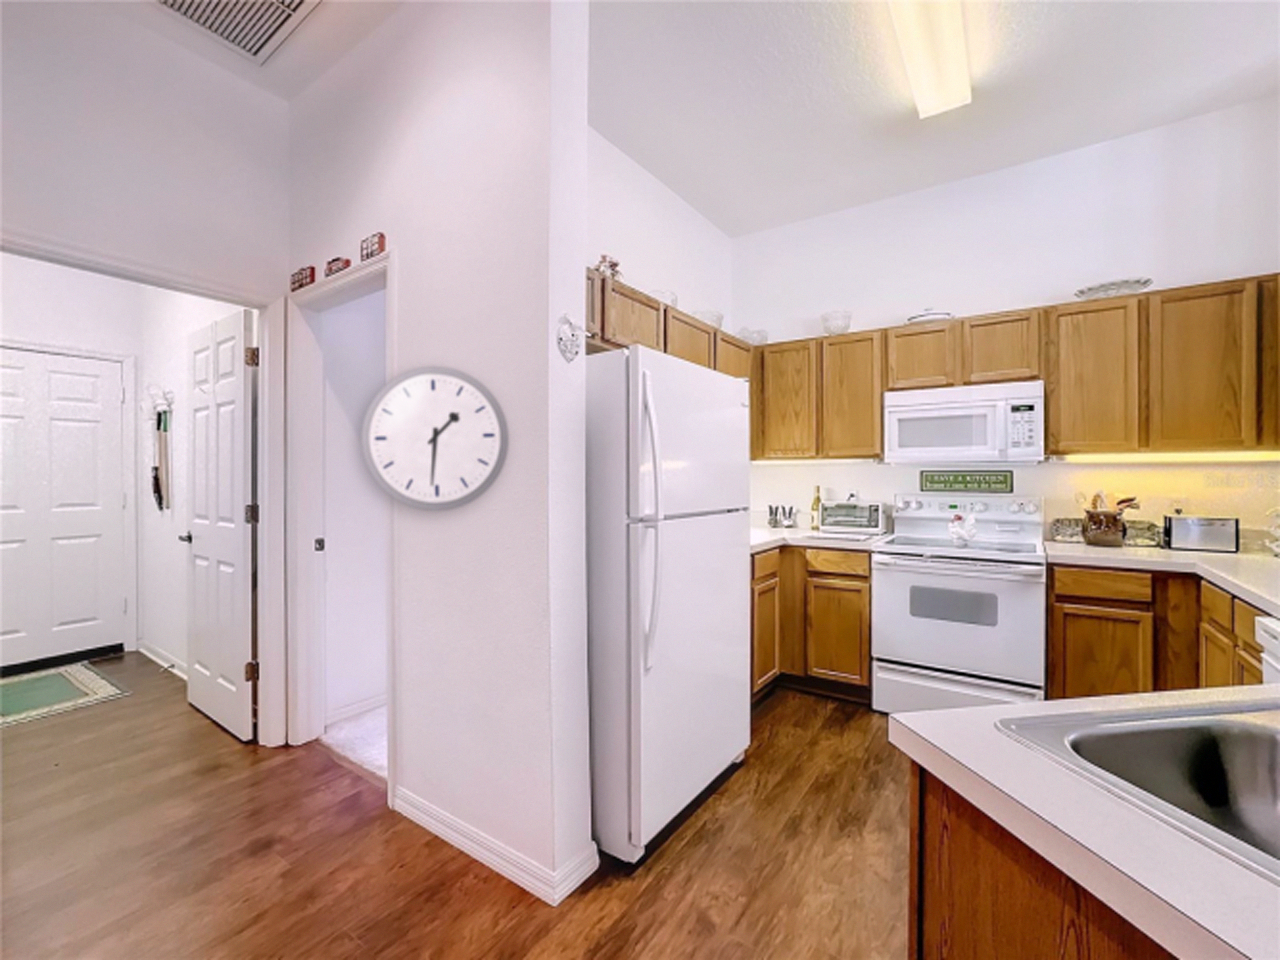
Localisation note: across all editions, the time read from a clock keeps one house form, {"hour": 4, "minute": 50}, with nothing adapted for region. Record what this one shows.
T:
{"hour": 1, "minute": 31}
